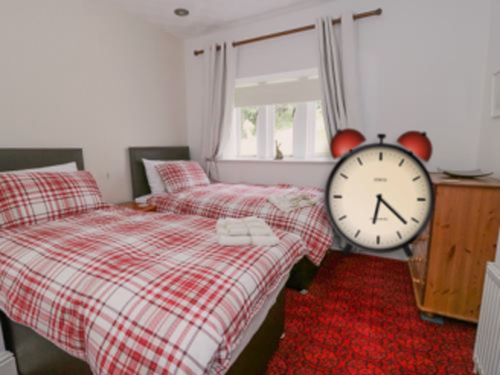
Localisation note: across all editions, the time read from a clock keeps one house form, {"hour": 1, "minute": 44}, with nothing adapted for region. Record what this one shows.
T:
{"hour": 6, "minute": 22}
